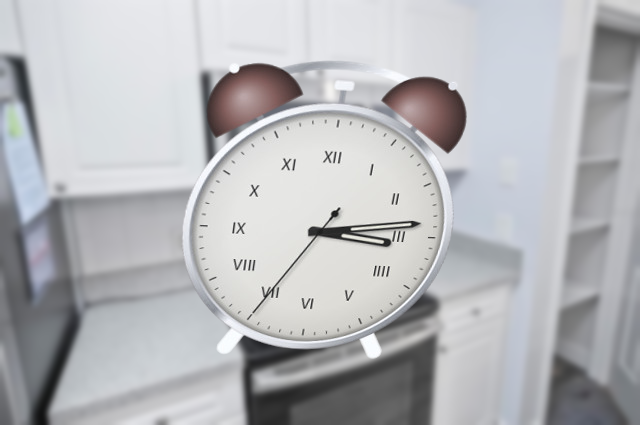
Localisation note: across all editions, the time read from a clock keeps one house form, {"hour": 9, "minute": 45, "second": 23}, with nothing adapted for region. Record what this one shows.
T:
{"hour": 3, "minute": 13, "second": 35}
